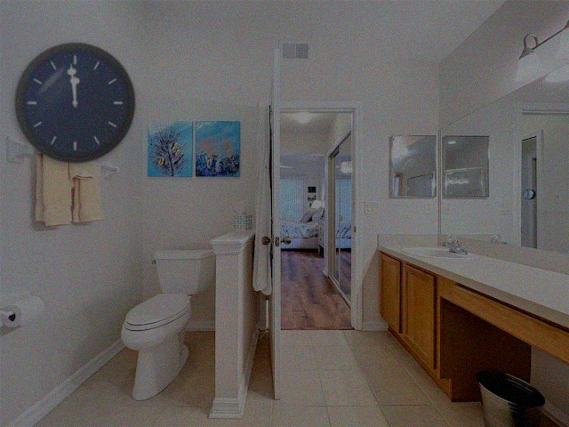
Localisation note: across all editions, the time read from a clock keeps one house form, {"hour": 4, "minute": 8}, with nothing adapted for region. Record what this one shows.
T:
{"hour": 11, "minute": 59}
